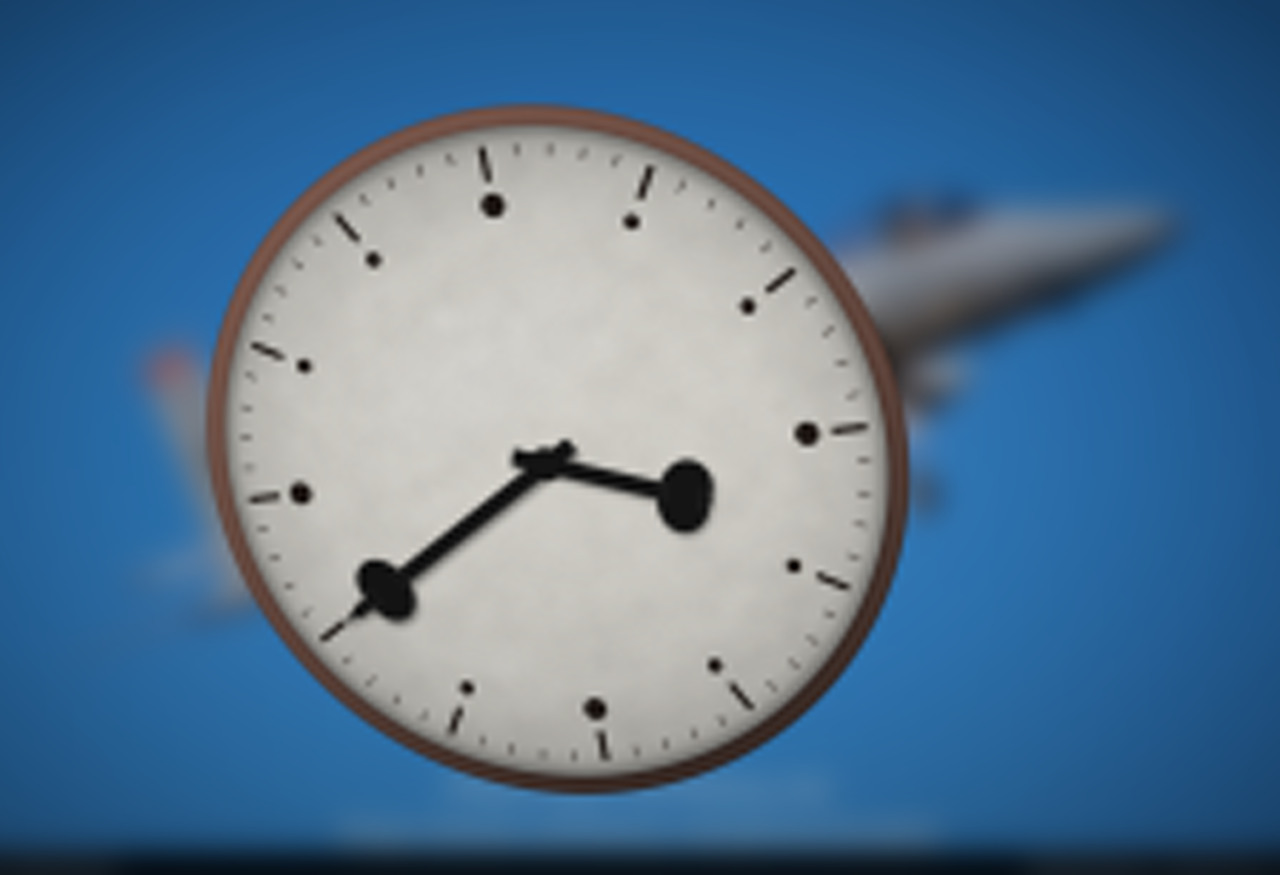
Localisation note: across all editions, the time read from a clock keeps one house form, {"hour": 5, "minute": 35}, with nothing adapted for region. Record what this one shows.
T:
{"hour": 3, "minute": 40}
